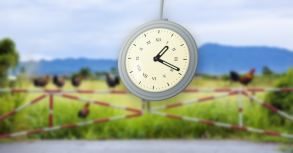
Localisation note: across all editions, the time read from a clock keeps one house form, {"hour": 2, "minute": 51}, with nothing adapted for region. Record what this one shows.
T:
{"hour": 1, "minute": 19}
